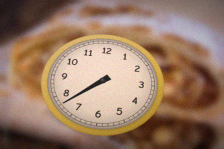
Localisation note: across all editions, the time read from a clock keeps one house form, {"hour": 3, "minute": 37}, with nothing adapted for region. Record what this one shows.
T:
{"hour": 7, "minute": 38}
